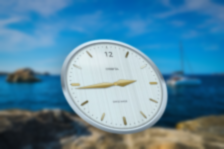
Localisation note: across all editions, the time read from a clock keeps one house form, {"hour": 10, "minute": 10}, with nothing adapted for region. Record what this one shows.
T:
{"hour": 2, "minute": 44}
